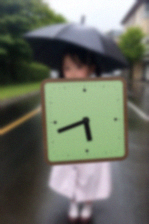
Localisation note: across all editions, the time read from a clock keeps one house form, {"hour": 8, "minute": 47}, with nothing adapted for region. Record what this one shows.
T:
{"hour": 5, "minute": 42}
